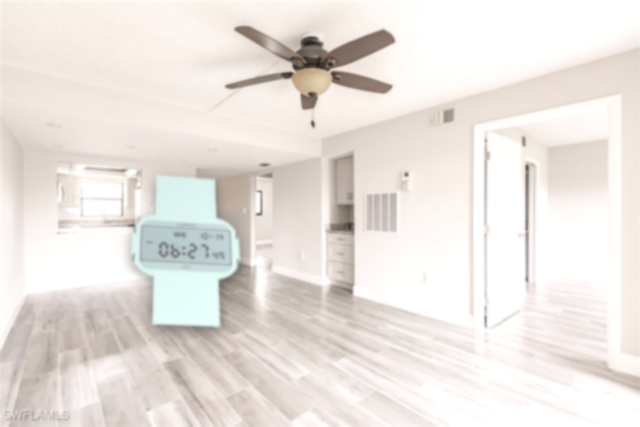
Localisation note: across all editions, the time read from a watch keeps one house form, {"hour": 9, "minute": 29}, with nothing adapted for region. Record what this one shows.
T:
{"hour": 6, "minute": 27}
